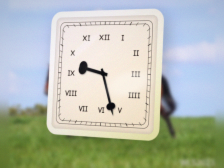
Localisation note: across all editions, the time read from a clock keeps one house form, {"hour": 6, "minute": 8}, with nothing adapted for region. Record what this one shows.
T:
{"hour": 9, "minute": 27}
